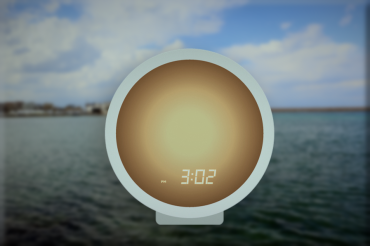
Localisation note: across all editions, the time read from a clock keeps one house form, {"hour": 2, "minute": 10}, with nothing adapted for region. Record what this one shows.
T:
{"hour": 3, "minute": 2}
